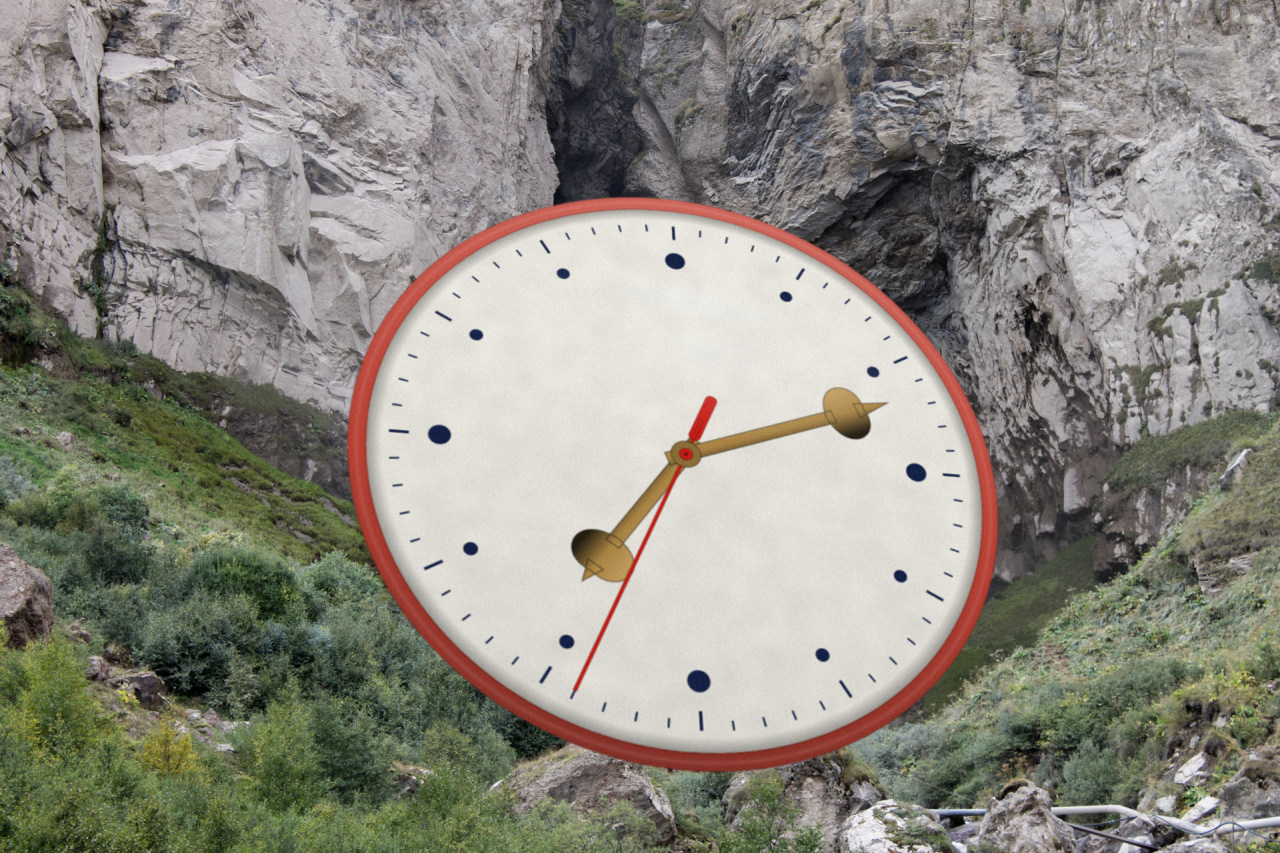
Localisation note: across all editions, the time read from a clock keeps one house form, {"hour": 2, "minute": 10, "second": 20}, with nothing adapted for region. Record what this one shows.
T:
{"hour": 7, "minute": 11, "second": 34}
